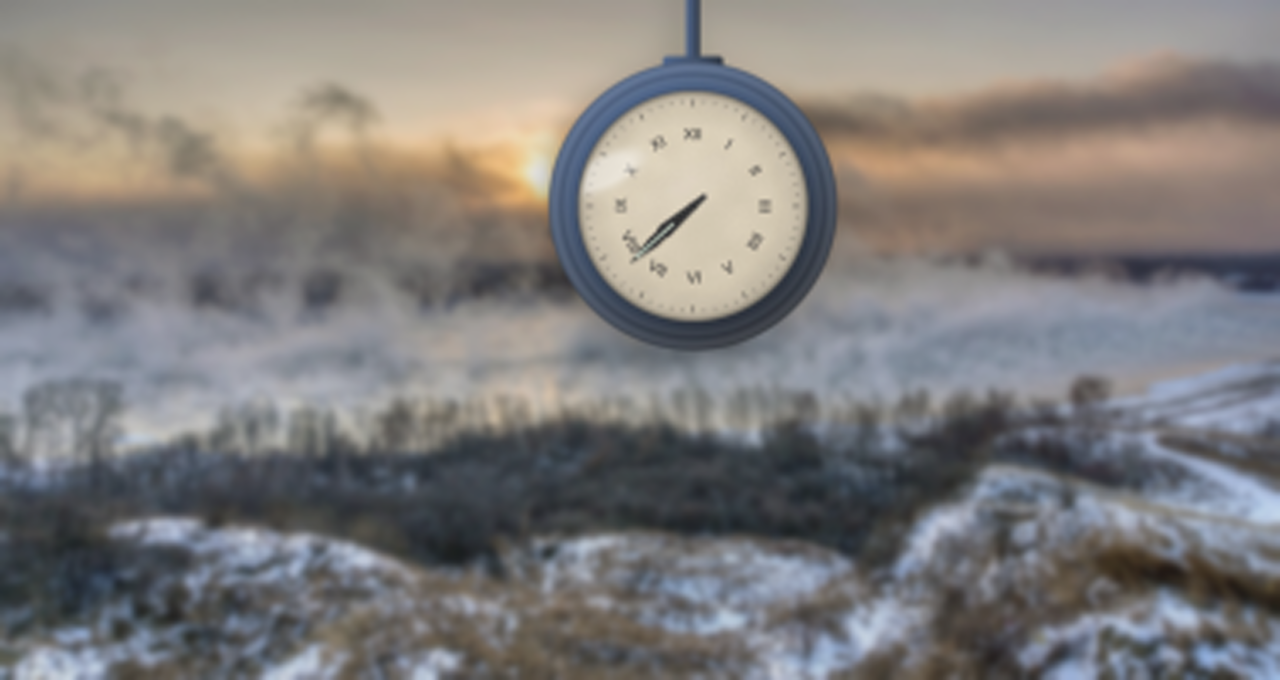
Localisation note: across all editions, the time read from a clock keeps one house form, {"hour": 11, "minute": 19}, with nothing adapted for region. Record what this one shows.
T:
{"hour": 7, "minute": 38}
